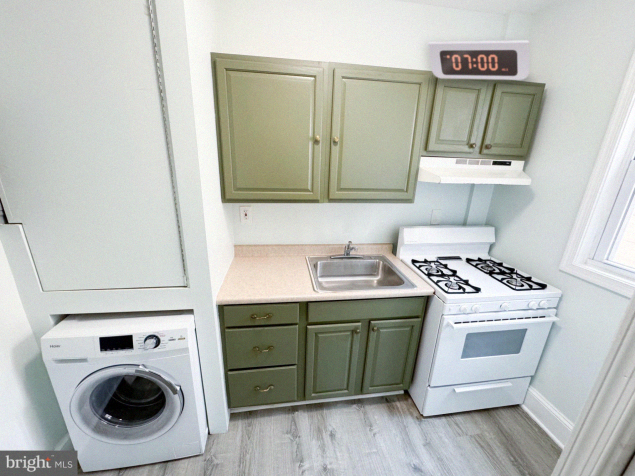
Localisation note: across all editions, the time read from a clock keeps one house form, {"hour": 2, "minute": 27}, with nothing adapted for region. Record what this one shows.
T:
{"hour": 7, "minute": 0}
